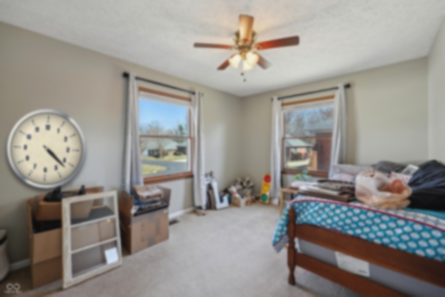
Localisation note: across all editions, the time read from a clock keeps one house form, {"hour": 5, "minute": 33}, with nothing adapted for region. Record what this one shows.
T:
{"hour": 4, "minute": 22}
